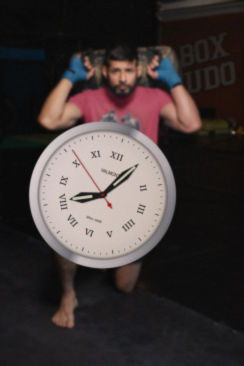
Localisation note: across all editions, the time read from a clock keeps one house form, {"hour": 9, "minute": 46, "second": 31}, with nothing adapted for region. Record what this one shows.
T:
{"hour": 8, "minute": 4, "second": 51}
